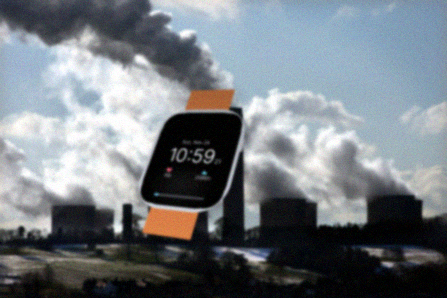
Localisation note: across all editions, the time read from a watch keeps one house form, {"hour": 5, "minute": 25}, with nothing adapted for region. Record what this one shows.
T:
{"hour": 10, "minute": 59}
